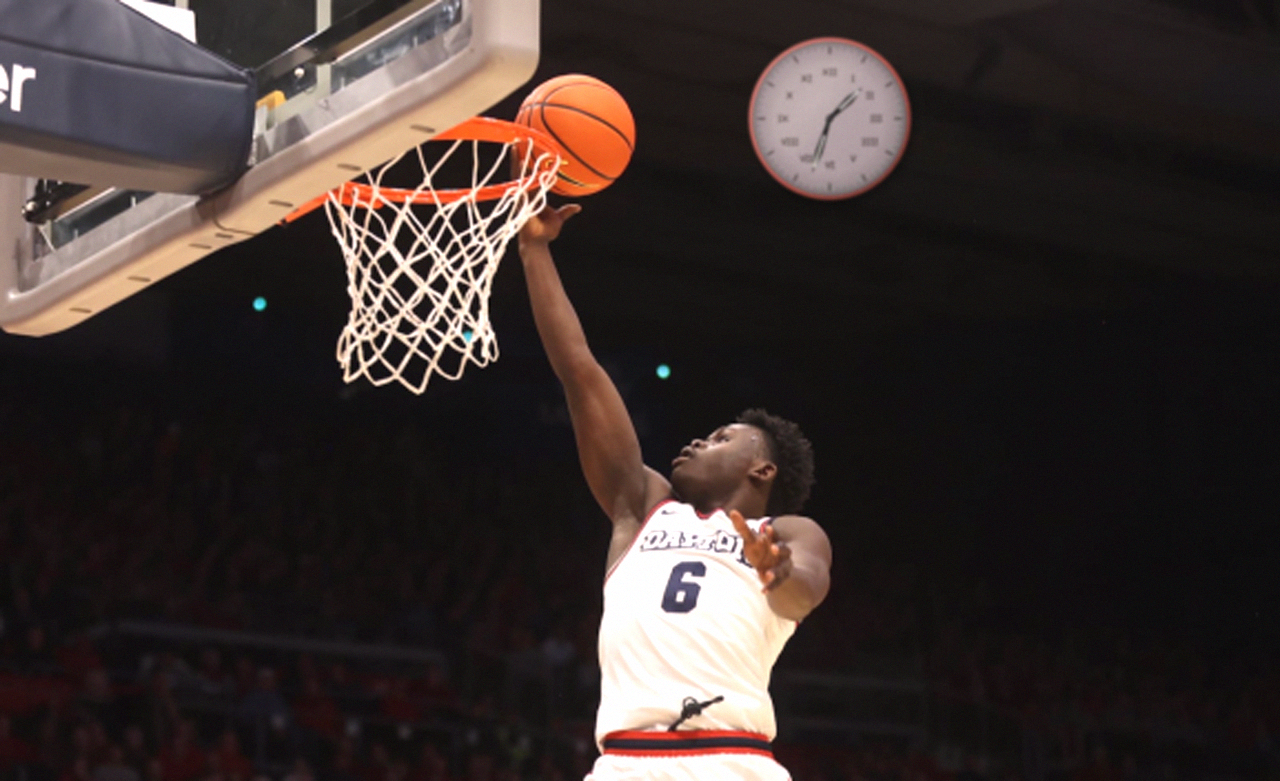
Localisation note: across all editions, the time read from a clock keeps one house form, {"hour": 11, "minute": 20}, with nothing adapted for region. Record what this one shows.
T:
{"hour": 1, "minute": 33}
